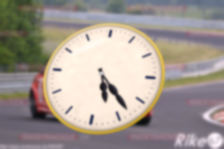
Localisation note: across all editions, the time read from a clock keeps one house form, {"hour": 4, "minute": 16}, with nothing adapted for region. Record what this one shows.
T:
{"hour": 5, "minute": 23}
